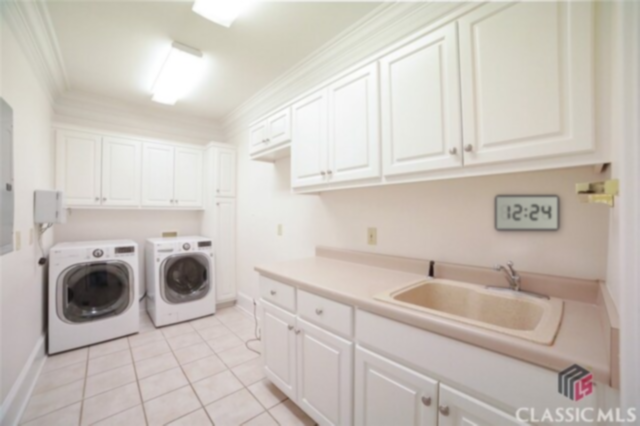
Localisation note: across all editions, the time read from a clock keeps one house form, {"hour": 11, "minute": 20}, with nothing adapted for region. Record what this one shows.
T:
{"hour": 12, "minute": 24}
